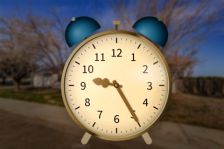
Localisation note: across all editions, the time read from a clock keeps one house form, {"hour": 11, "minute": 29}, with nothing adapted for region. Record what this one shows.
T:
{"hour": 9, "minute": 25}
